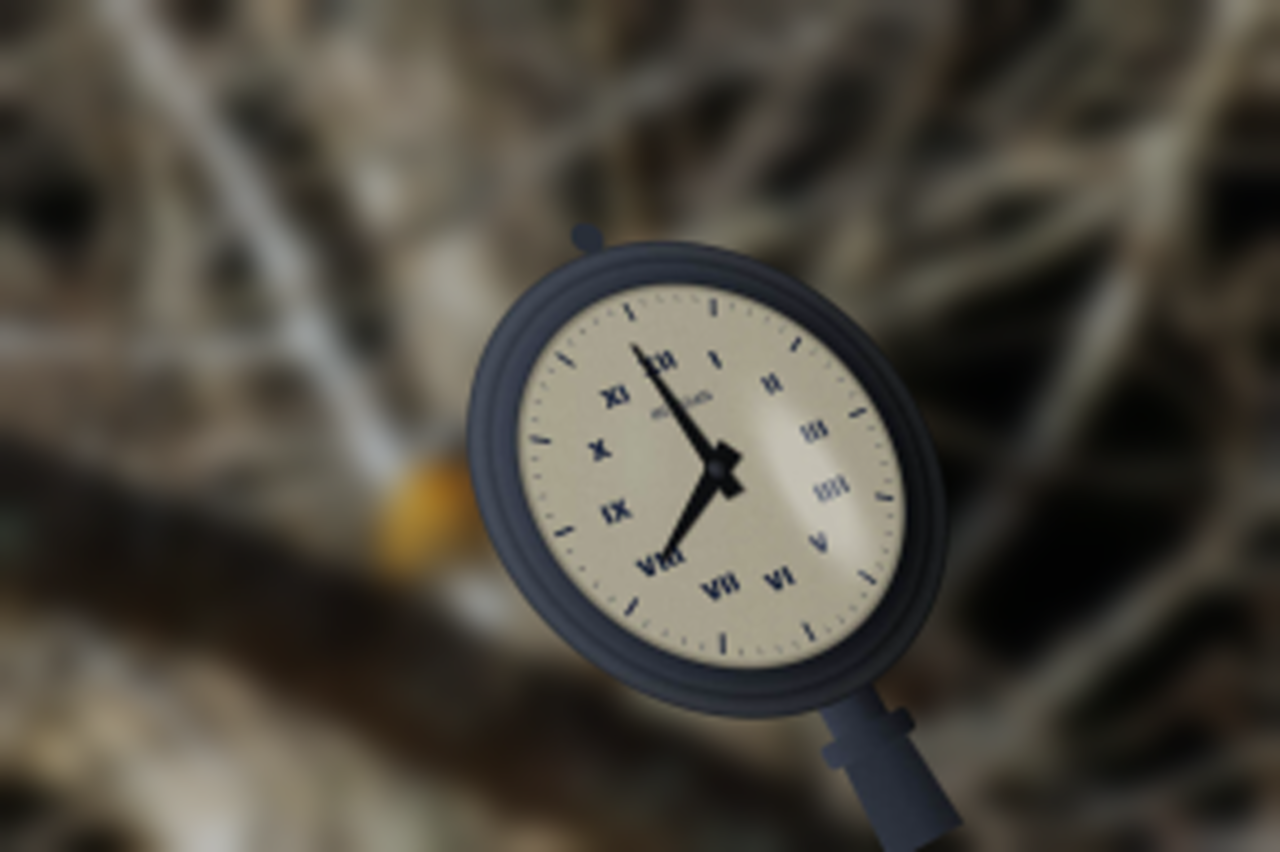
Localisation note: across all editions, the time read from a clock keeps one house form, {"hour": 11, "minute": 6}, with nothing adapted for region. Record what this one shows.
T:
{"hour": 7, "minute": 59}
